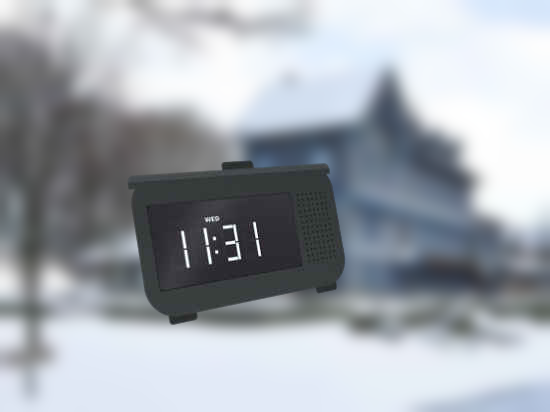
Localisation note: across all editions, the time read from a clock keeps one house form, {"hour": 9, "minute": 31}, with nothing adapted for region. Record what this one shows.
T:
{"hour": 11, "minute": 31}
